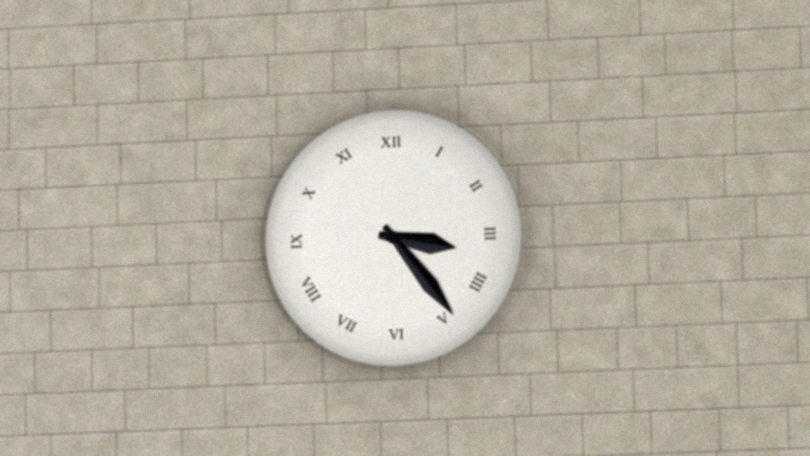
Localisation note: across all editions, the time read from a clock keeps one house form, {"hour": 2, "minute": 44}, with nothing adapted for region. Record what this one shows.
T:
{"hour": 3, "minute": 24}
